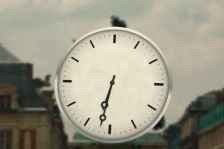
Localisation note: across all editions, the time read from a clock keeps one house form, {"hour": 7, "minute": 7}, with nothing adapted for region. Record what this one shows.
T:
{"hour": 6, "minute": 32}
